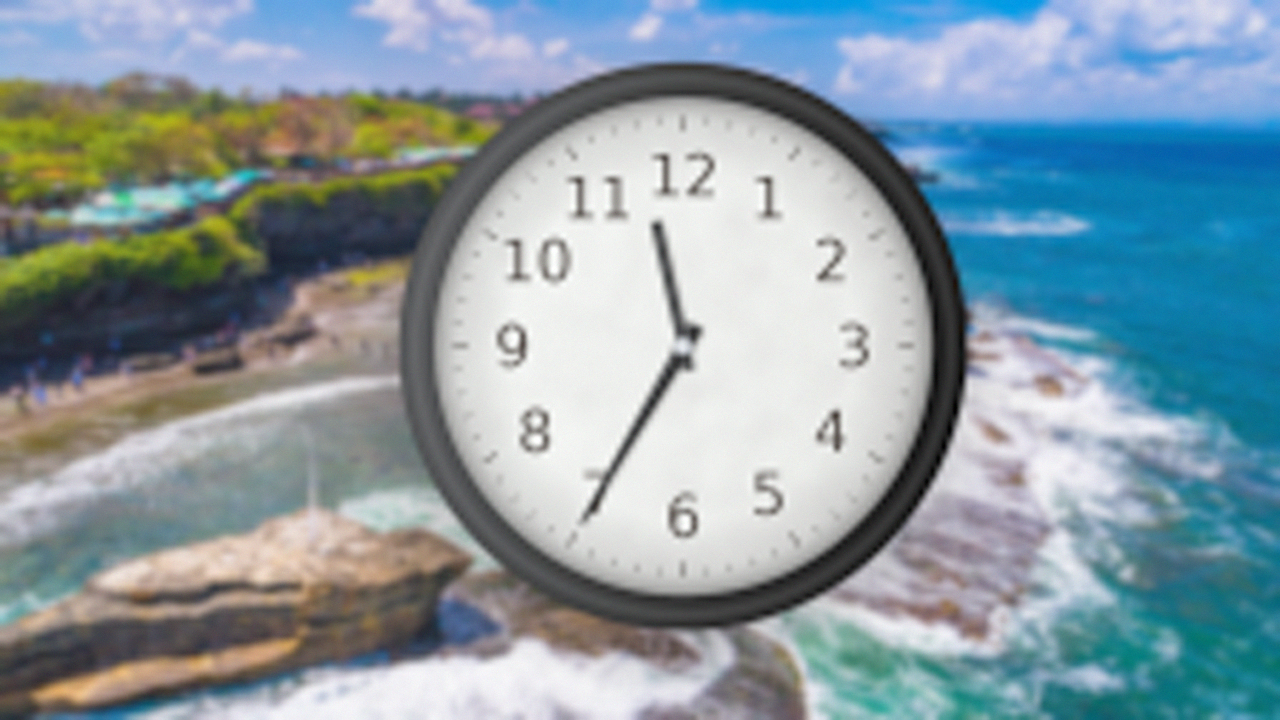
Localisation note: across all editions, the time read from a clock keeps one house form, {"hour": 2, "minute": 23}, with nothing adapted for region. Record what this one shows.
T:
{"hour": 11, "minute": 35}
